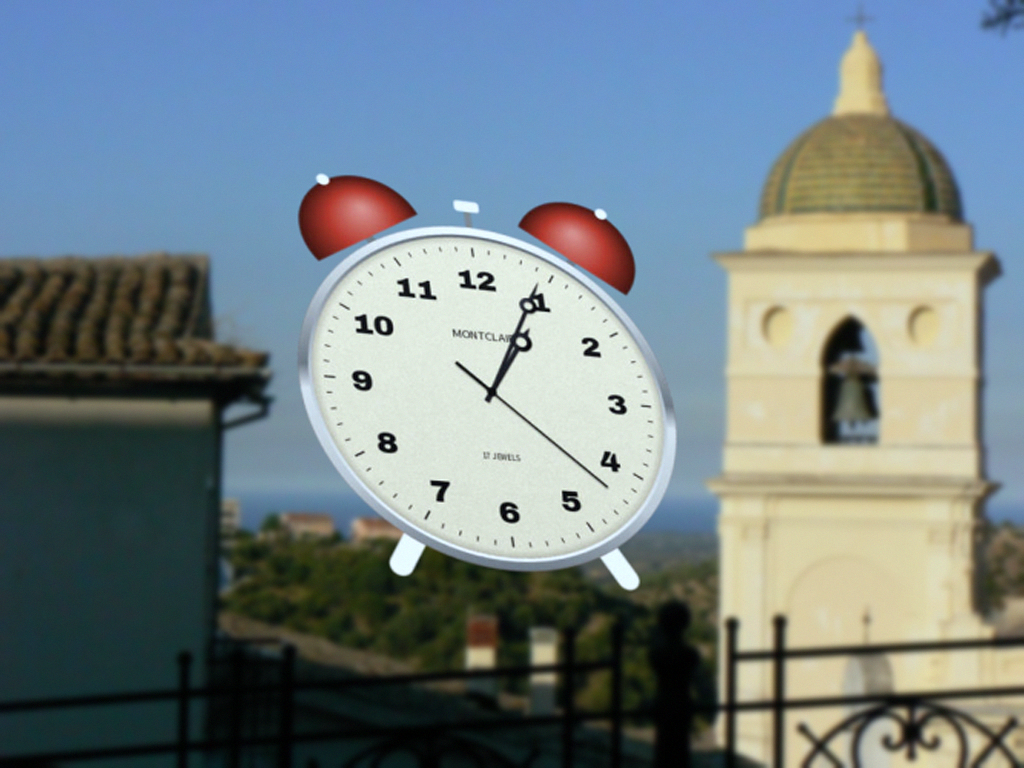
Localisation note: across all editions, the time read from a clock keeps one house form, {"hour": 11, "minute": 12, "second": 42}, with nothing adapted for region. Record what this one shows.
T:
{"hour": 1, "minute": 4, "second": 22}
